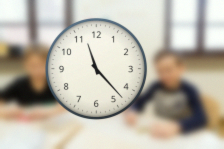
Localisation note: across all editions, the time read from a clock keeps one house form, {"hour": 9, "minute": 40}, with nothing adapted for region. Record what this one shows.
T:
{"hour": 11, "minute": 23}
